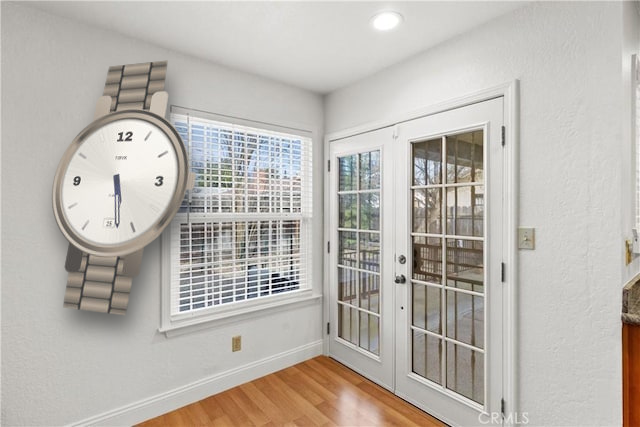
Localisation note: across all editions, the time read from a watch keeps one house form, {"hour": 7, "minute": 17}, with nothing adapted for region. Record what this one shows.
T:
{"hour": 5, "minute": 28}
